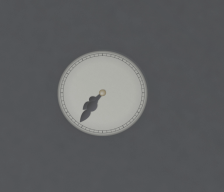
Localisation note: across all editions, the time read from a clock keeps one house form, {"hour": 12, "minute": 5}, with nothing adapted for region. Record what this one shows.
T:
{"hour": 7, "minute": 36}
